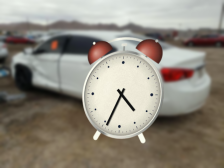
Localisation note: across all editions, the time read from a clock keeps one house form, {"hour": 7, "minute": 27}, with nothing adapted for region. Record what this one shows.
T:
{"hour": 4, "minute": 34}
